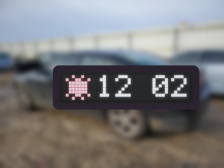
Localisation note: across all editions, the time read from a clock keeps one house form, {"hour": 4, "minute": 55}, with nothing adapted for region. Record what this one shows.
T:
{"hour": 12, "minute": 2}
